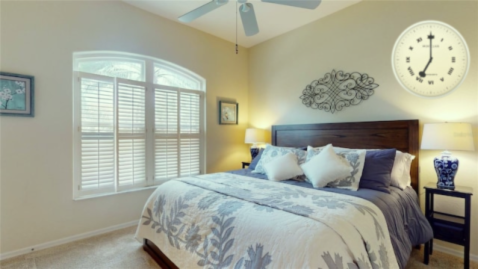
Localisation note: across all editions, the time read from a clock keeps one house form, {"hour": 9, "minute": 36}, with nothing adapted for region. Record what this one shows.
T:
{"hour": 7, "minute": 0}
